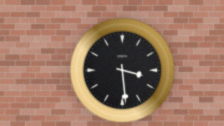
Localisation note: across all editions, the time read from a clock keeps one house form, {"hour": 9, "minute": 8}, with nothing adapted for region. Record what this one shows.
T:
{"hour": 3, "minute": 29}
